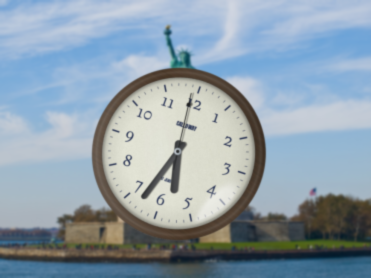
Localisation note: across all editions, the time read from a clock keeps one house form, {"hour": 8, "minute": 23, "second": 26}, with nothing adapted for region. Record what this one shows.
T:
{"hour": 5, "minute": 32, "second": 59}
